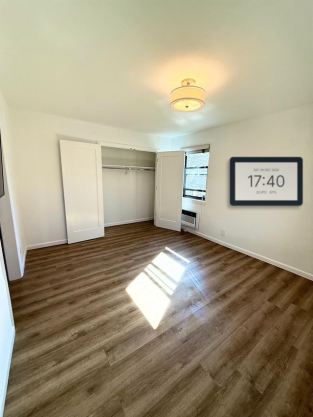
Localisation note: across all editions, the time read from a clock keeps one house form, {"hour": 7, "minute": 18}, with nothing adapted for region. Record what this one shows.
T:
{"hour": 17, "minute": 40}
